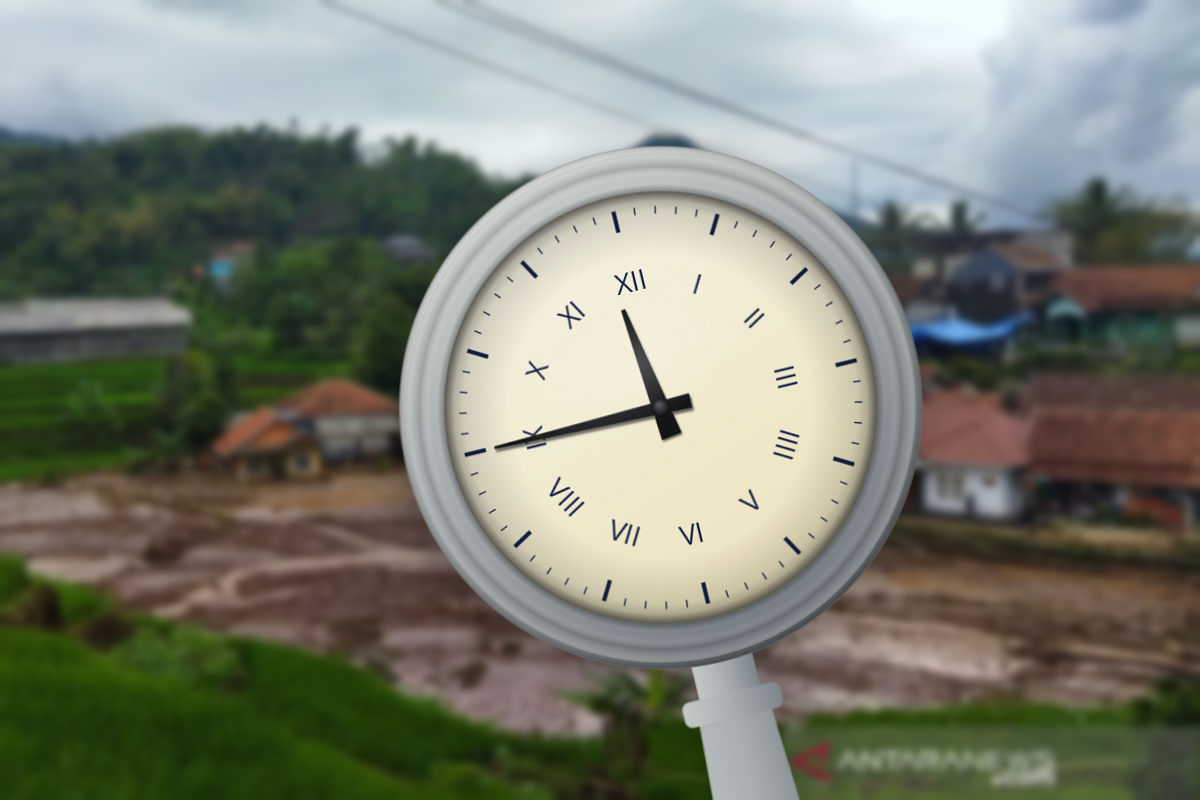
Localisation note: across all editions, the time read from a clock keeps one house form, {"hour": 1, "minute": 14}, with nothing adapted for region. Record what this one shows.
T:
{"hour": 11, "minute": 45}
